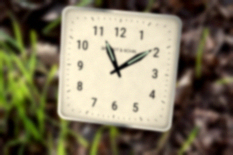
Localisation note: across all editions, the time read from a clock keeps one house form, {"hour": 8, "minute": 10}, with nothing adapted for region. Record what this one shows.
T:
{"hour": 11, "minute": 9}
